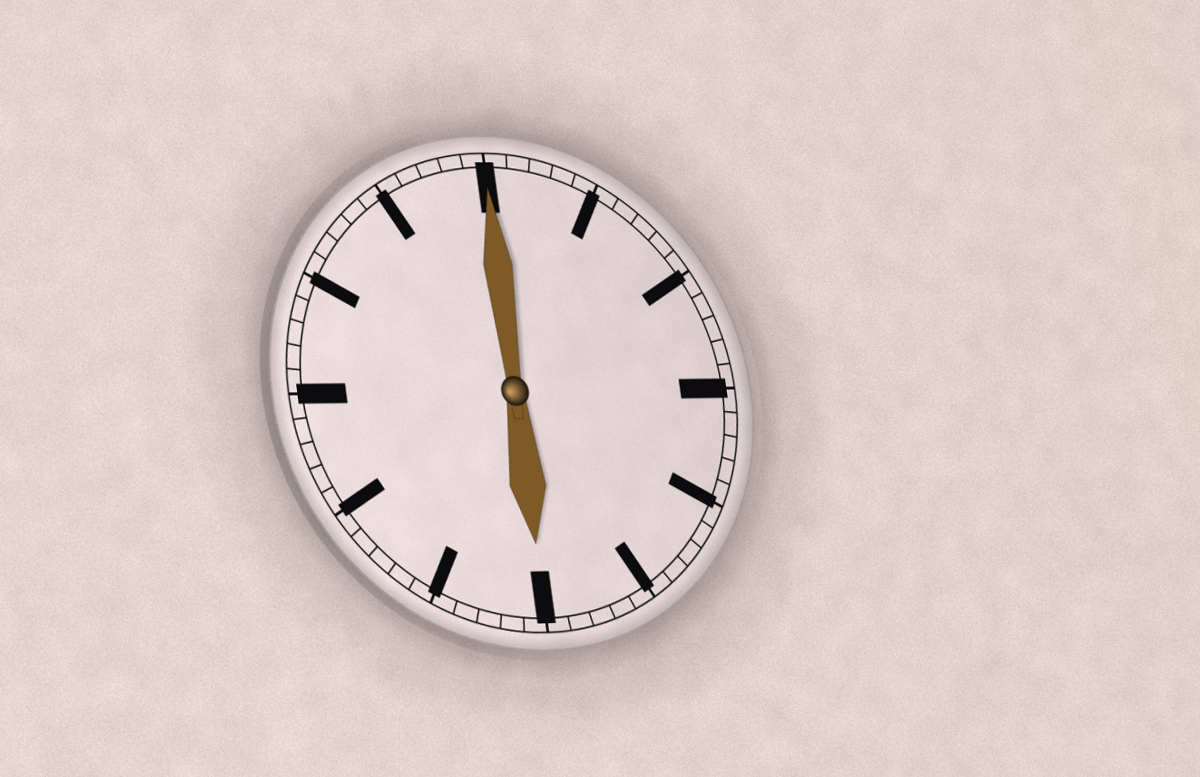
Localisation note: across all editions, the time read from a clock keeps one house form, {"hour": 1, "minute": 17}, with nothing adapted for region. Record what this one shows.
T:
{"hour": 6, "minute": 0}
